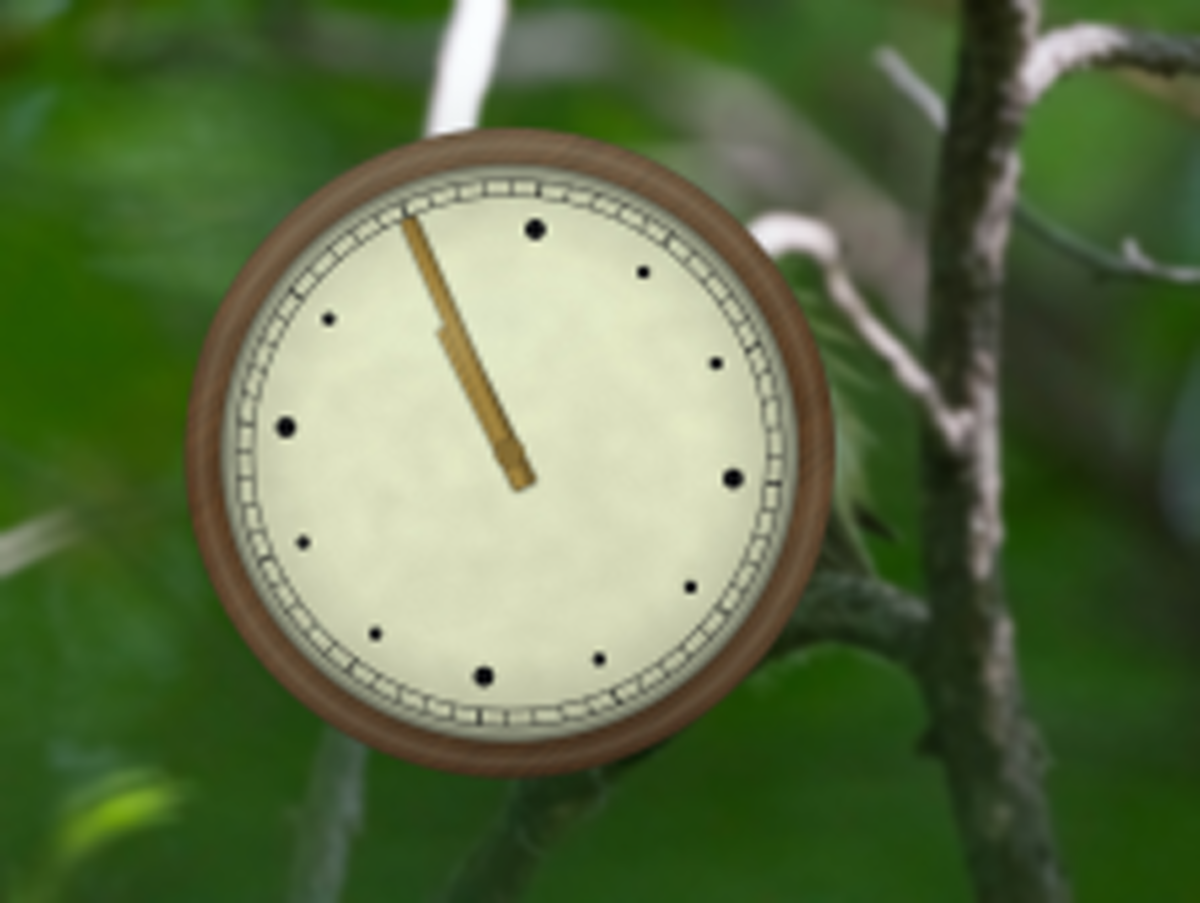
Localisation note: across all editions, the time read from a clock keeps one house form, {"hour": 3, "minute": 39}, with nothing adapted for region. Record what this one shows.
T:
{"hour": 10, "minute": 55}
